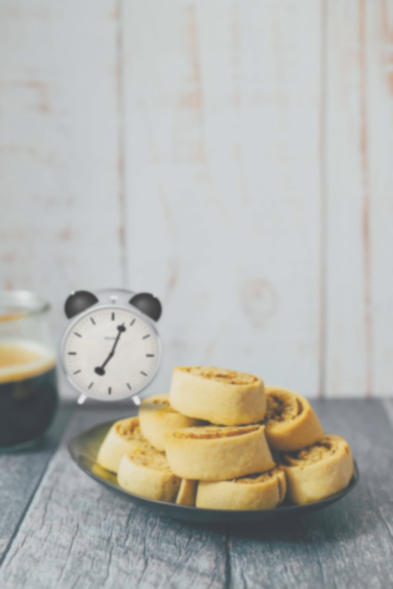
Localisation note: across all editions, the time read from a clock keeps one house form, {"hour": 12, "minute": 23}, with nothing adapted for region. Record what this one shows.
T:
{"hour": 7, "minute": 3}
